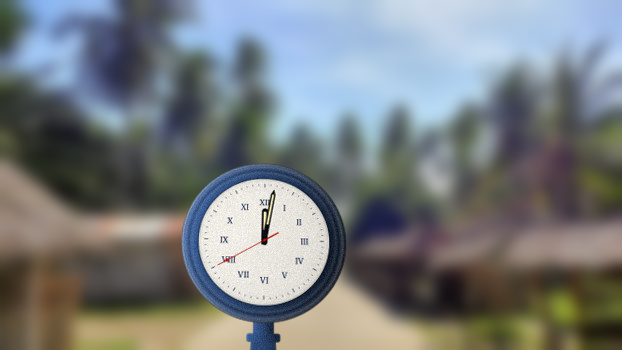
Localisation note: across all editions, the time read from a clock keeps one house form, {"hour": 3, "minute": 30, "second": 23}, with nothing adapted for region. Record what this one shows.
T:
{"hour": 12, "minute": 1, "second": 40}
